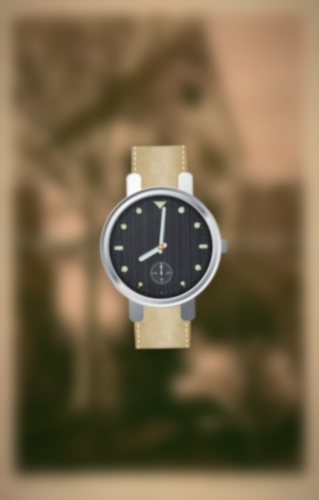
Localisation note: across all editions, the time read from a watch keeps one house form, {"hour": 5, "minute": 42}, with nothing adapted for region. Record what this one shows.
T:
{"hour": 8, "minute": 1}
